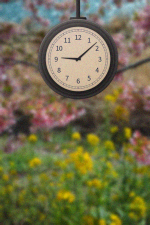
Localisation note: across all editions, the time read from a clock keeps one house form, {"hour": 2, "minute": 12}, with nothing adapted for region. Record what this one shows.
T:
{"hour": 9, "minute": 8}
